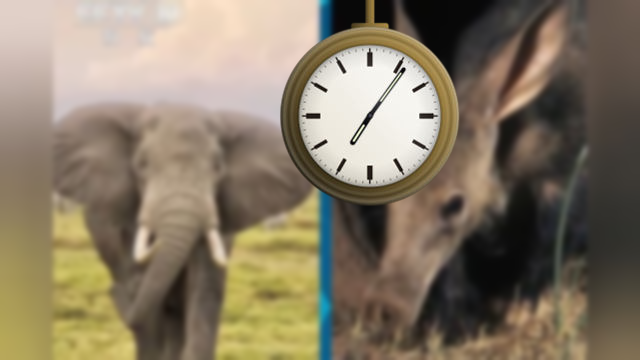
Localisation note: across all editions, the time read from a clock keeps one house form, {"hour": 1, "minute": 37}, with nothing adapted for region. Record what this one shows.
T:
{"hour": 7, "minute": 6}
